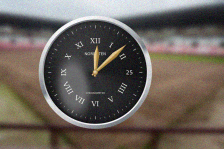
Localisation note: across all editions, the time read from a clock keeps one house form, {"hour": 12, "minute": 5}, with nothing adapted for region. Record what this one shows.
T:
{"hour": 12, "minute": 8}
